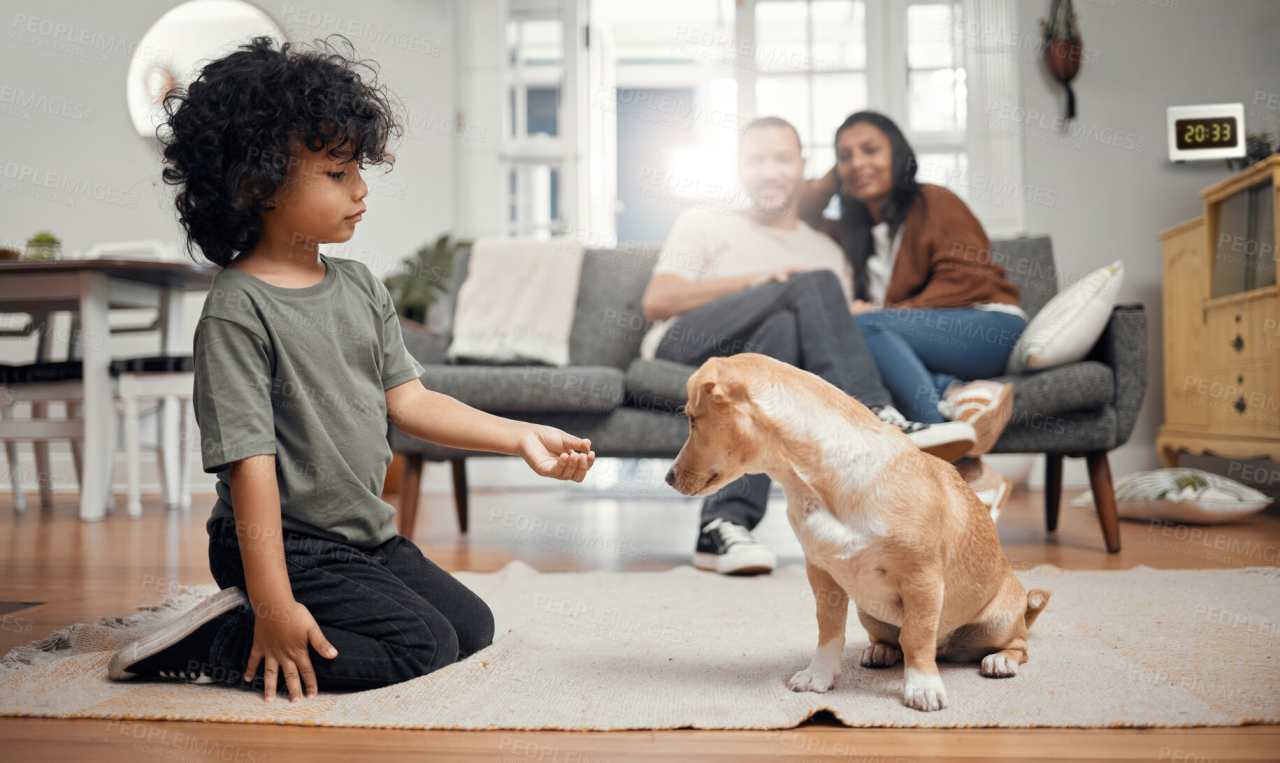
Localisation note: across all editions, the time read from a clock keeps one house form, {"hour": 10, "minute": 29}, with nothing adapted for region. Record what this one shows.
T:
{"hour": 20, "minute": 33}
